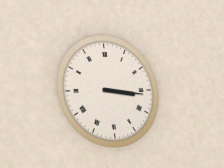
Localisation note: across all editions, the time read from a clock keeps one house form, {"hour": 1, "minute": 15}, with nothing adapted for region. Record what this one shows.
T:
{"hour": 3, "minute": 16}
